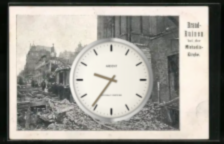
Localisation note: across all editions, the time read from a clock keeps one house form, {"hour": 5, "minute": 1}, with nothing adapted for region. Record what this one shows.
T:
{"hour": 9, "minute": 36}
